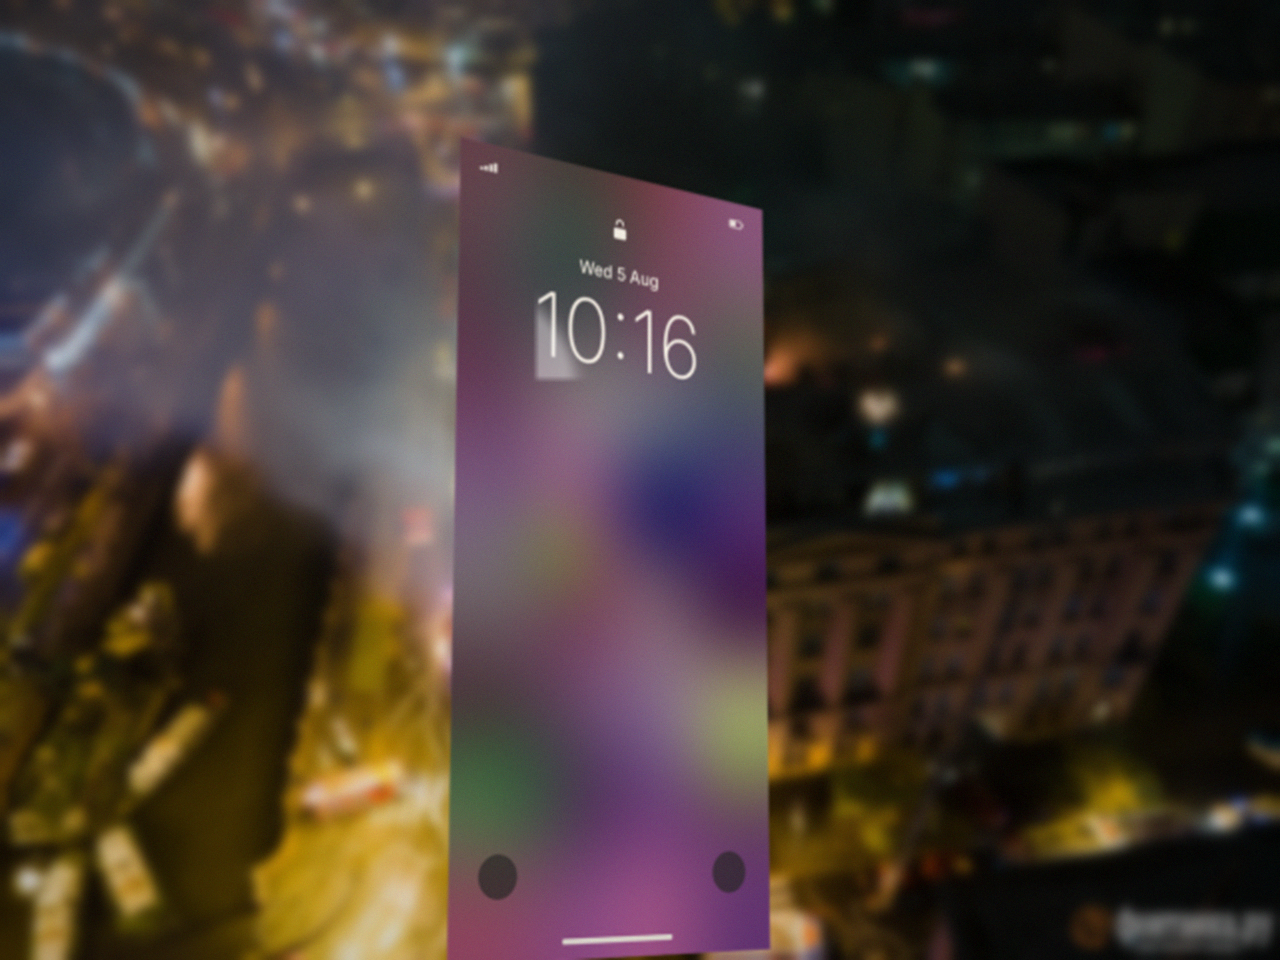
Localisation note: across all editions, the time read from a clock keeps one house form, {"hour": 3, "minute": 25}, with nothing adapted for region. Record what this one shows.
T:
{"hour": 10, "minute": 16}
